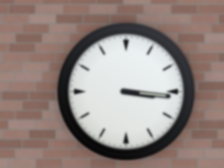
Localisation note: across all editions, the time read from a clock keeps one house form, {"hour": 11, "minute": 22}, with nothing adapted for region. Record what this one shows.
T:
{"hour": 3, "minute": 16}
